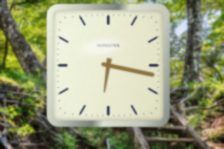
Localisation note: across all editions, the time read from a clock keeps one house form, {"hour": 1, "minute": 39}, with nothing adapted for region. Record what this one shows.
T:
{"hour": 6, "minute": 17}
